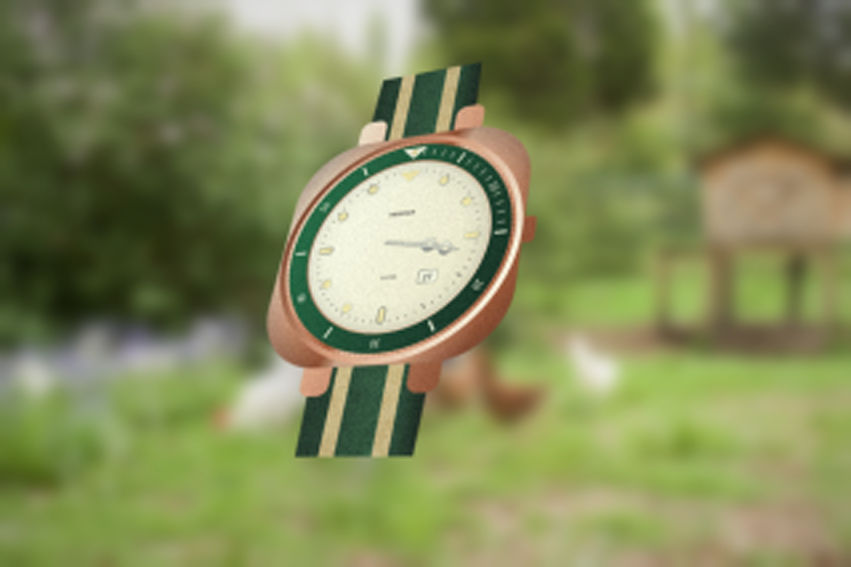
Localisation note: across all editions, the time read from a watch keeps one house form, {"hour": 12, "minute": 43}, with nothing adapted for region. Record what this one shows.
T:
{"hour": 3, "minute": 17}
